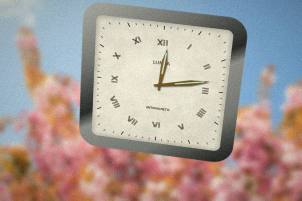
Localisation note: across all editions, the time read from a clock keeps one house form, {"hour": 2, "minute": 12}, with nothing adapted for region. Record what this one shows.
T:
{"hour": 12, "minute": 13}
